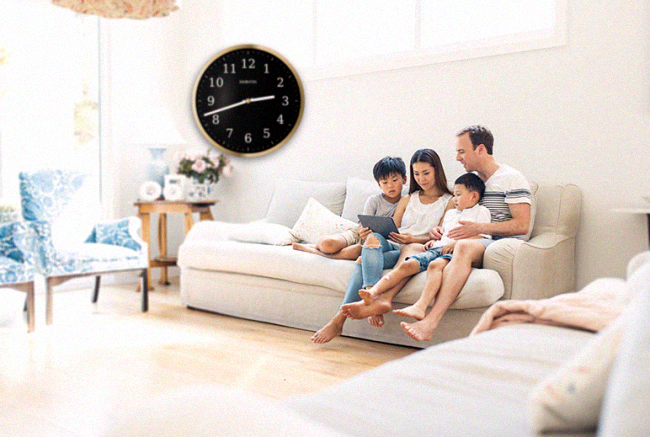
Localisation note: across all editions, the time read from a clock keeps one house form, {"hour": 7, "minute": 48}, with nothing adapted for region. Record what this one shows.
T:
{"hour": 2, "minute": 42}
